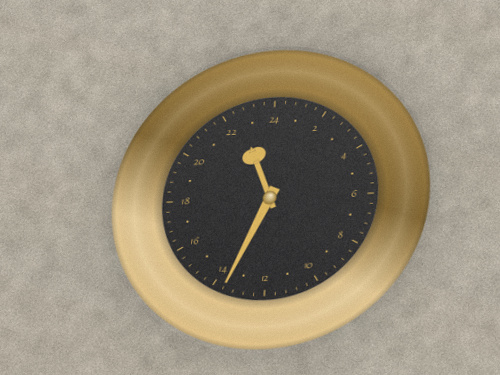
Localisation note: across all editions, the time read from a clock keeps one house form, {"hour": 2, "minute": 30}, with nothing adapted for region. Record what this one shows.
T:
{"hour": 22, "minute": 34}
